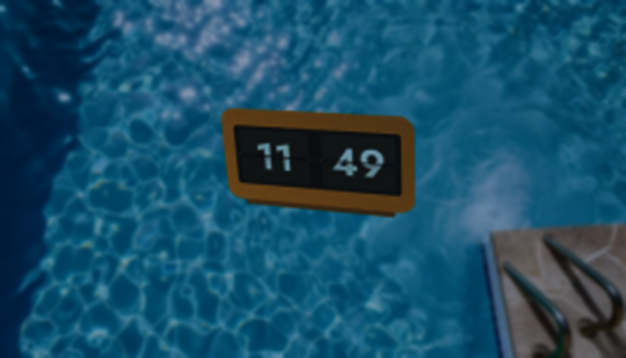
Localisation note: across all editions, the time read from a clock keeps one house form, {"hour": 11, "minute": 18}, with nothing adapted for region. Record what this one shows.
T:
{"hour": 11, "minute": 49}
